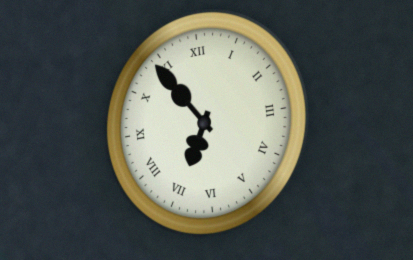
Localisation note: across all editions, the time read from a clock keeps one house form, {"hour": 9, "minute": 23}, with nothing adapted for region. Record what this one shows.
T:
{"hour": 6, "minute": 54}
